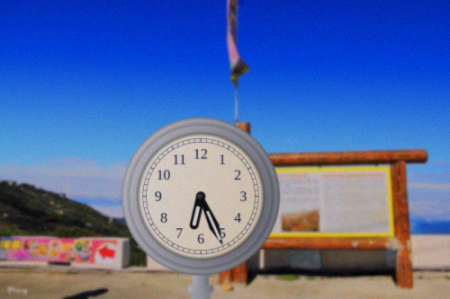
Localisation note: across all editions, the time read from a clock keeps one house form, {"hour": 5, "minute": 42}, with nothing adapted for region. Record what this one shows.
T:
{"hour": 6, "minute": 26}
